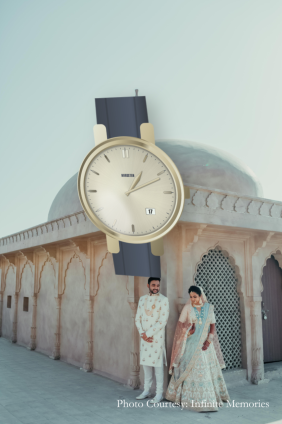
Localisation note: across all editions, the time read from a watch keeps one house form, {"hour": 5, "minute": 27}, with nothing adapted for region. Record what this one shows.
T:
{"hour": 1, "minute": 11}
